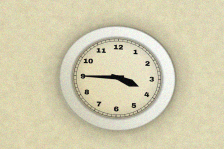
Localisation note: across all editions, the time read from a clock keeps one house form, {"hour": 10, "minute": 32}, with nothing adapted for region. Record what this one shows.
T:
{"hour": 3, "minute": 45}
